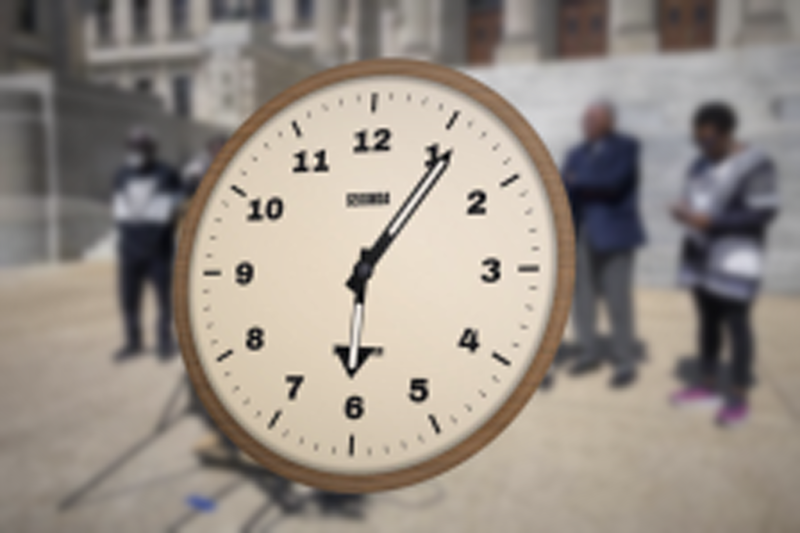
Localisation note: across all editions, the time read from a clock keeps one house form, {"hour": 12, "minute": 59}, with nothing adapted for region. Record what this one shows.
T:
{"hour": 6, "minute": 6}
